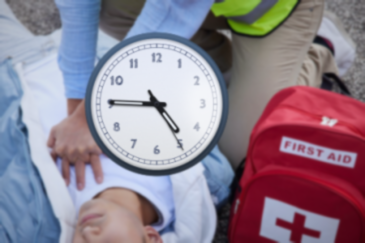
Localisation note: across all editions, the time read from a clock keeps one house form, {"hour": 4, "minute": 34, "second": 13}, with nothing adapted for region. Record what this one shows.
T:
{"hour": 4, "minute": 45, "second": 25}
